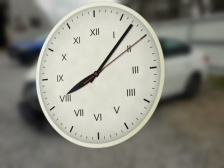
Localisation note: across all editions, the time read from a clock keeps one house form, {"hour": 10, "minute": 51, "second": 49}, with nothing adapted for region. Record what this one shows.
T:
{"hour": 8, "minute": 7, "second": 10}
